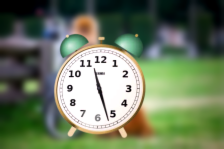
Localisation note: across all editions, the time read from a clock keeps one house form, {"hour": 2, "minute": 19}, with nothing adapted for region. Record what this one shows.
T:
{"hour": 11, "minute": 27}
